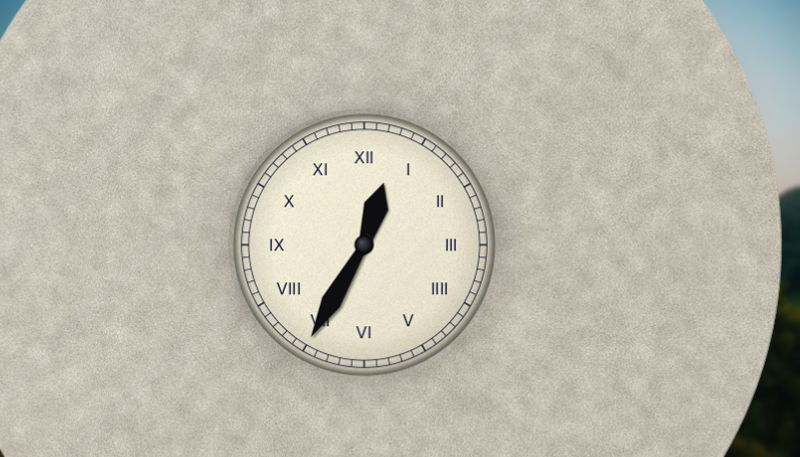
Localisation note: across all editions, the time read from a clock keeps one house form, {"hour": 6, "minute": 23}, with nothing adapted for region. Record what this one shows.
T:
{"hour": 12, "minute": 35}
